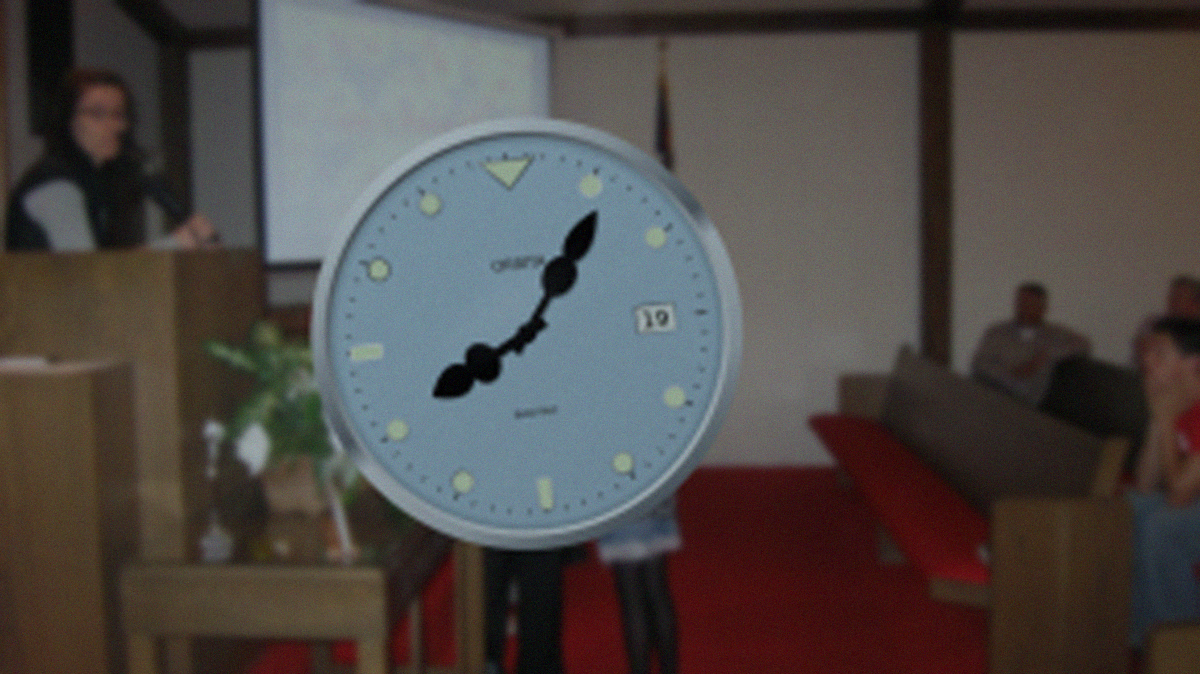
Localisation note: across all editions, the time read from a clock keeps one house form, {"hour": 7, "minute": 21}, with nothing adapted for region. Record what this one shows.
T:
{"hour": 8, "minute": 6}
